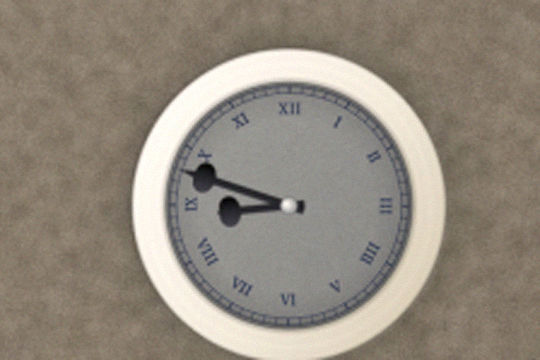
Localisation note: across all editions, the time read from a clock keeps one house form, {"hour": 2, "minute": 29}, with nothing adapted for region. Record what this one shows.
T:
{"hour": 8, "minute": 48}
